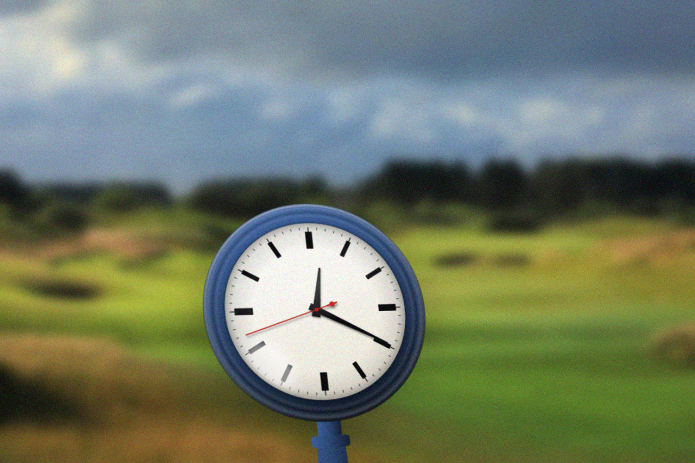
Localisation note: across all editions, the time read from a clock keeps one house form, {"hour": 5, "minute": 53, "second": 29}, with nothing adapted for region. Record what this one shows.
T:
{"hour": 12, "minute": 19, "second": 42}
